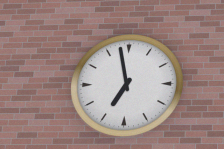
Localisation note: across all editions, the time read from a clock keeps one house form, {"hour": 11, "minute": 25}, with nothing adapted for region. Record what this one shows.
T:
{"hour": 6, "minute": 58}
